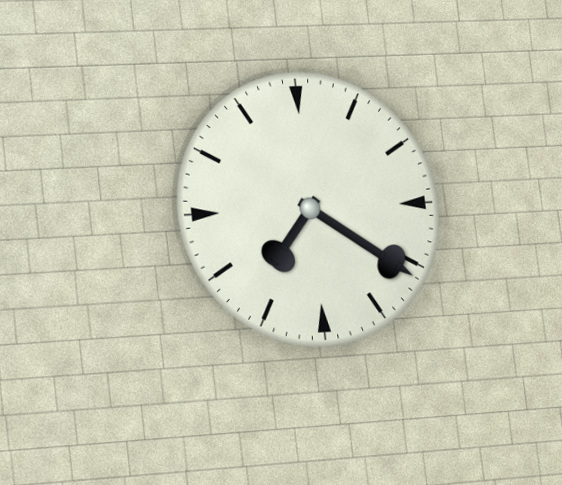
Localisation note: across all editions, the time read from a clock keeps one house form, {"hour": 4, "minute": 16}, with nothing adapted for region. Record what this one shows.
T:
{"hour": 7, "minute": 21}
